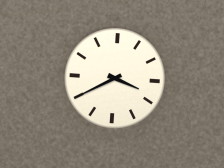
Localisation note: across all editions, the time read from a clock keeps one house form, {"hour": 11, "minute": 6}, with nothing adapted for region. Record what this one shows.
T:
{"hour": 3, "minute": 40}
